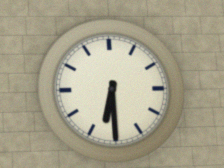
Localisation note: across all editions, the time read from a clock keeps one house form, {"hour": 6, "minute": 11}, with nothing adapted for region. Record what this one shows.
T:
{"hour": 6, "minute": 30}
